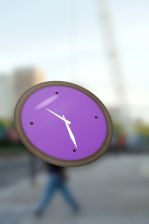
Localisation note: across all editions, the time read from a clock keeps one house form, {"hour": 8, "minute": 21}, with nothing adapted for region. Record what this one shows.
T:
{"hour": 10, "minute": 29}
